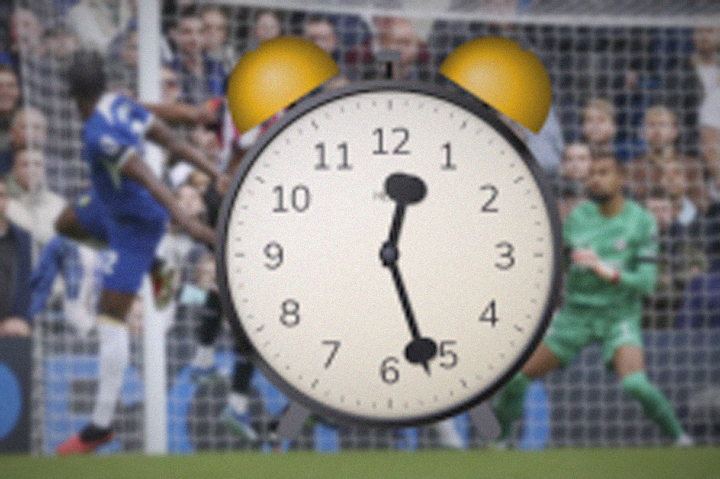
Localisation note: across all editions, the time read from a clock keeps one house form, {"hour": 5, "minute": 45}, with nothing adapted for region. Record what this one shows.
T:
{"hour": 12, "minute": 27}
